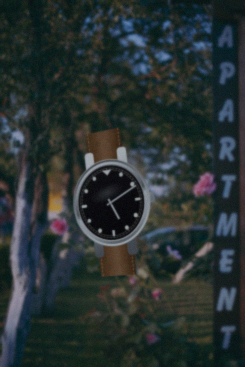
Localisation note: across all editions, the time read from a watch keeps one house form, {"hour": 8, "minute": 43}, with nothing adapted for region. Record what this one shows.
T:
{"hour": 5, "minute": 11}
